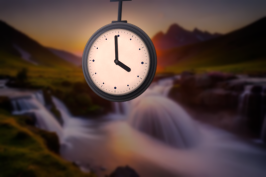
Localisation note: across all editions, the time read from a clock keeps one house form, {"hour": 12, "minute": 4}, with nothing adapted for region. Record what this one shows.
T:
{"hour": 3, "minute": 59}
